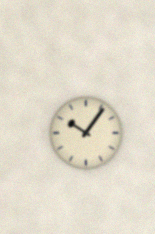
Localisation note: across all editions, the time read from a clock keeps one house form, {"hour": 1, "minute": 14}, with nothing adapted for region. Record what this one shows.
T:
{"hour": 10, "minute": 6}
